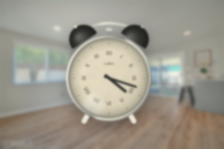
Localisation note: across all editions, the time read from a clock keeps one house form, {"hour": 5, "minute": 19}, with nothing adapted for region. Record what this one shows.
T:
{"hour": 4, "minute": 18}
